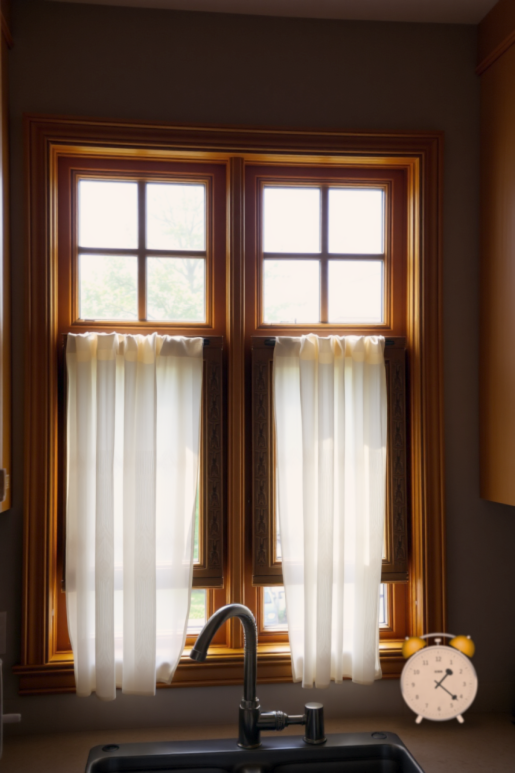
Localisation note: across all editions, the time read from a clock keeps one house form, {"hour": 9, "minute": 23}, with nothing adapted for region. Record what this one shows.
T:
{"hour": 1, "minute": 22}
